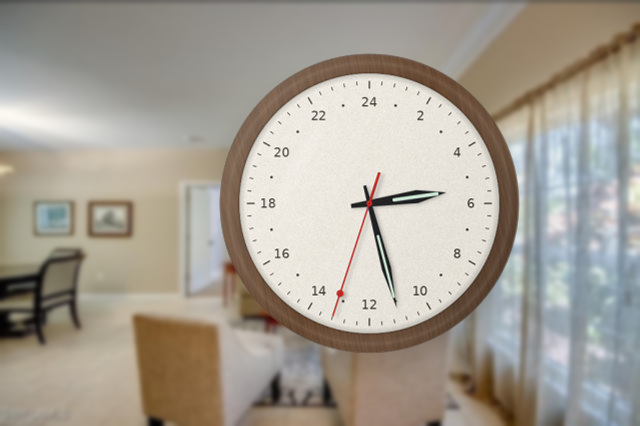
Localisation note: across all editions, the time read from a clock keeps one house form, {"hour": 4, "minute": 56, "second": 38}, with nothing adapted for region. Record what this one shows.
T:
{"hour": 5, "minute": 27, "second": 33}
